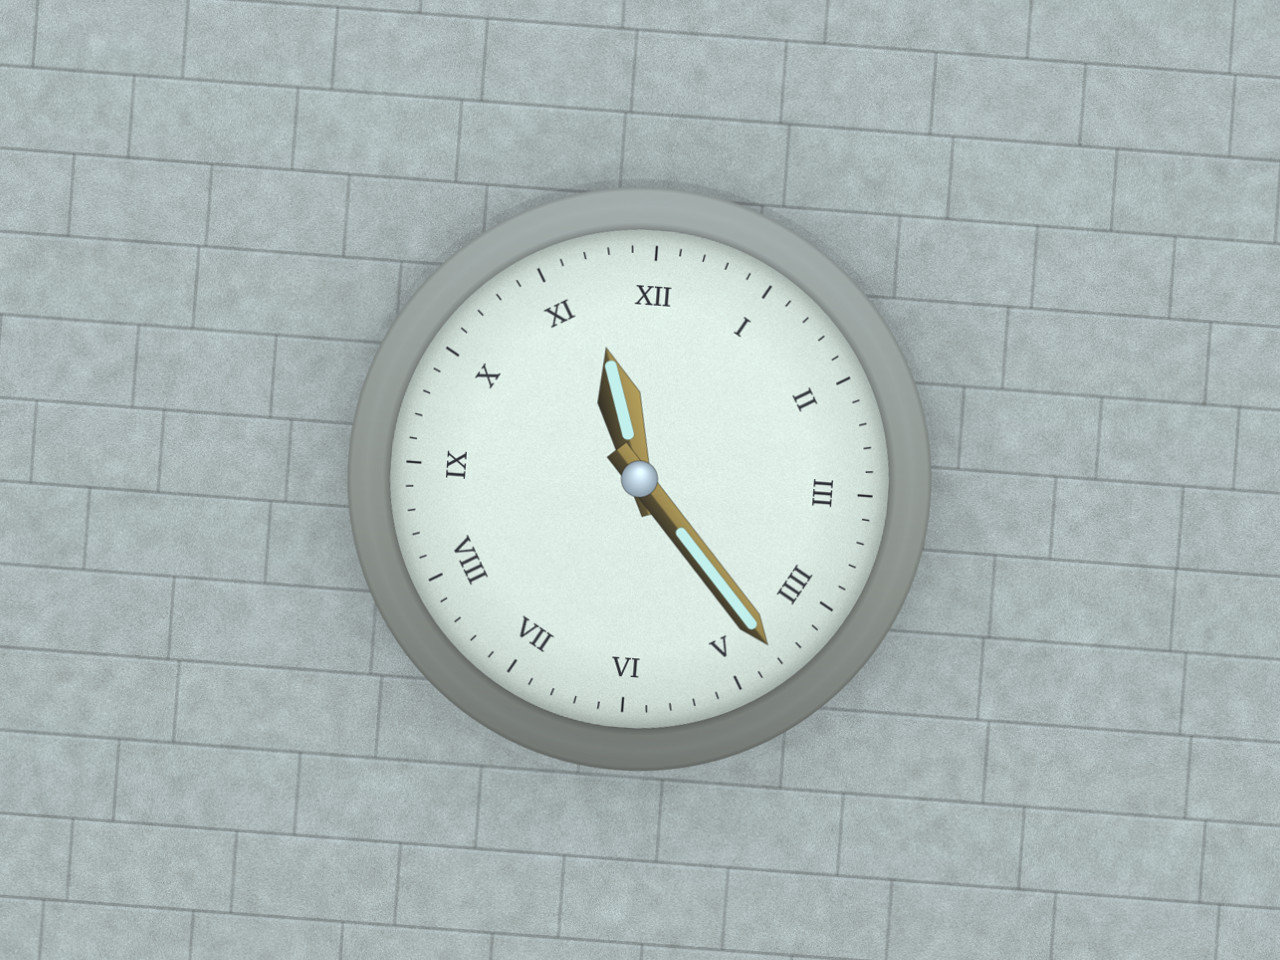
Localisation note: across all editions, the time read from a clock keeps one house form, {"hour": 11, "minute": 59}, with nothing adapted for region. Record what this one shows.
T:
{"hour": 11, "minute": 23}
